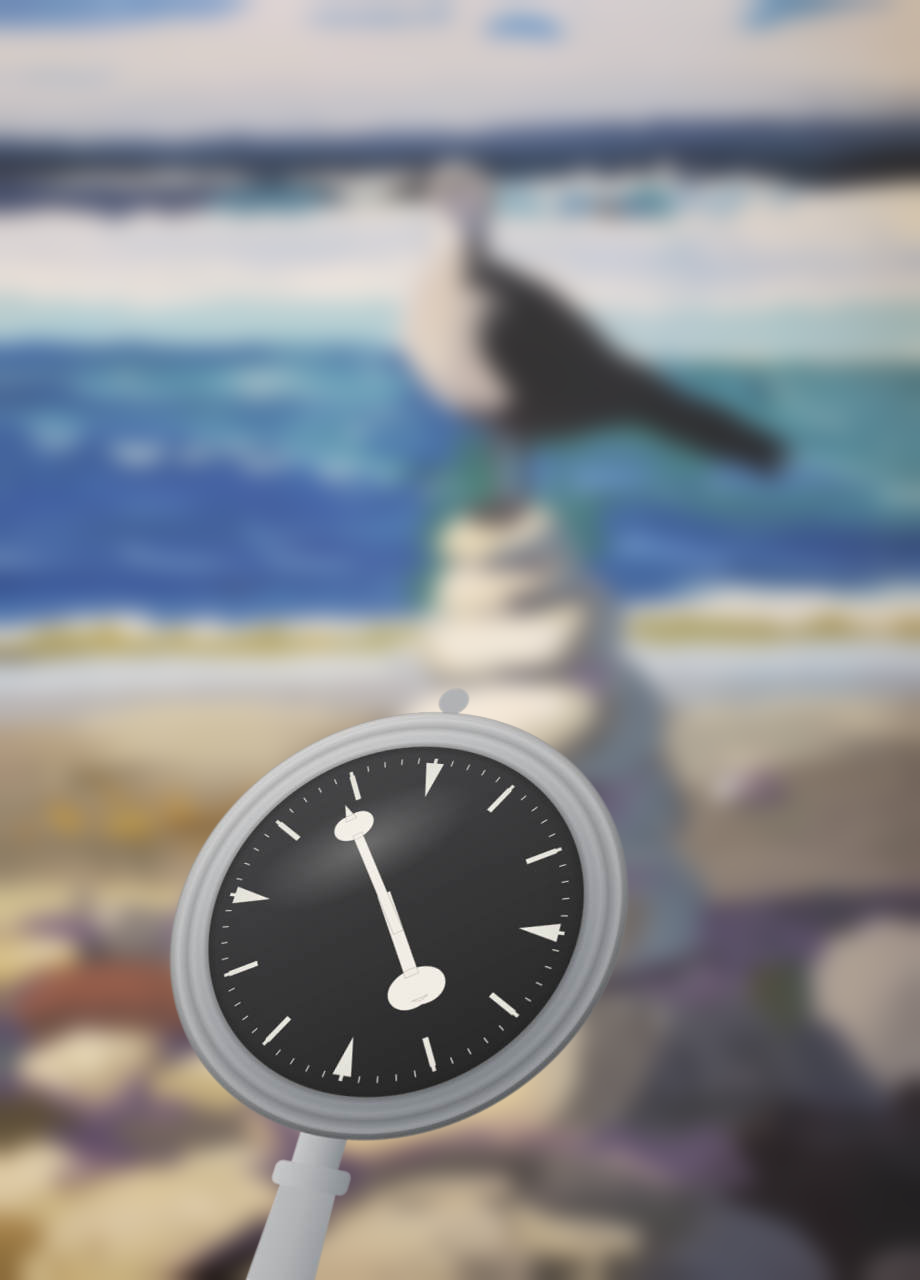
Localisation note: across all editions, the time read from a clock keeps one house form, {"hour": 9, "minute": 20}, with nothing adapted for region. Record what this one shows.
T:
{"hour": 4, "minute": 54}
